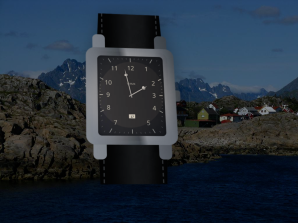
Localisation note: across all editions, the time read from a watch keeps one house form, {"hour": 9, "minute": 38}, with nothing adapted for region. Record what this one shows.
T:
{"hour": 1, "minute": 58}
